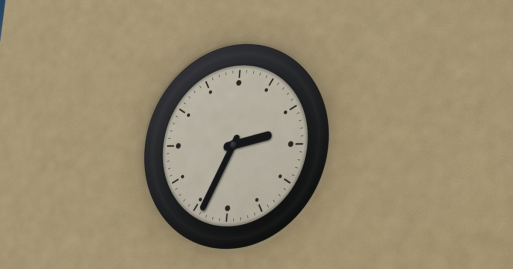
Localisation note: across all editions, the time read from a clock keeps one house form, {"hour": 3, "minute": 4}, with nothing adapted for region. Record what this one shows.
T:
{"hour": 2, "minute": 34}
